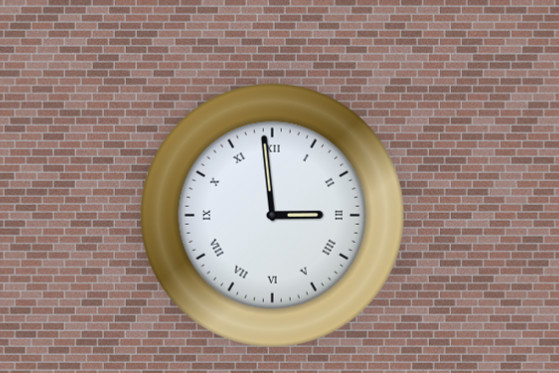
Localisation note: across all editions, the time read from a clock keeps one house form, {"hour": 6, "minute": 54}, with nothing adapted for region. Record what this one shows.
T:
{"hour": 2, "minute": 59}
